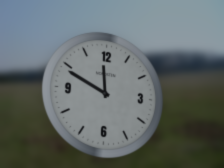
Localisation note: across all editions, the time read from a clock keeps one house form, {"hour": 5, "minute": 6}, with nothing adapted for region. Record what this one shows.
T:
{"hour": 11, "minute": 49}
